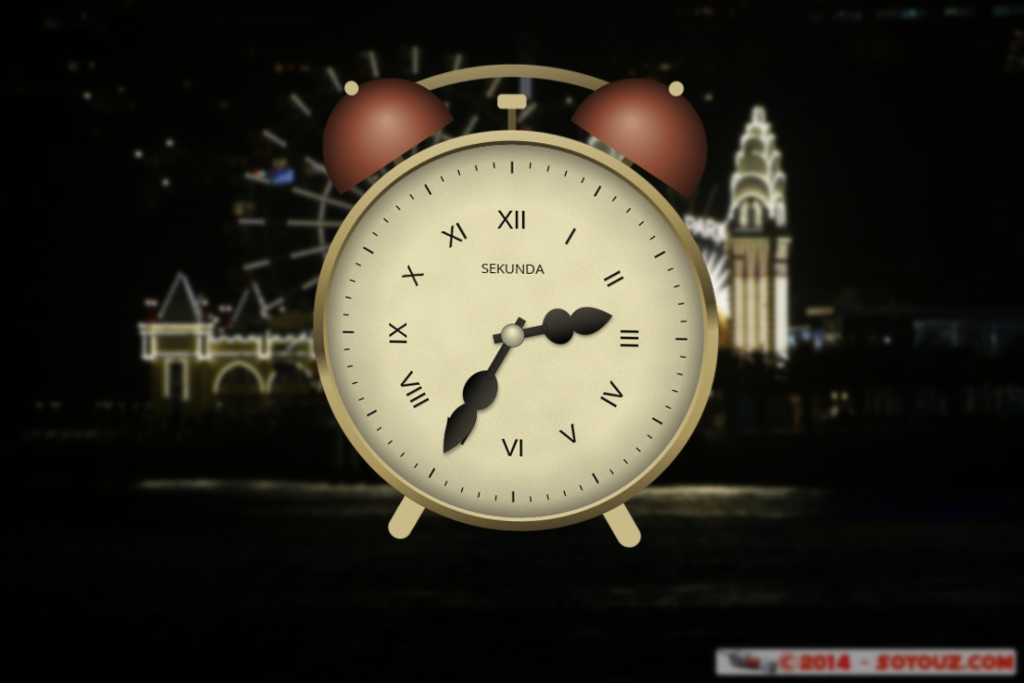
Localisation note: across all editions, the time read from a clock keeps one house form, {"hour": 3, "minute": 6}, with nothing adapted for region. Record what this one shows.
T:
{"hour": 2, "minute": 35}
